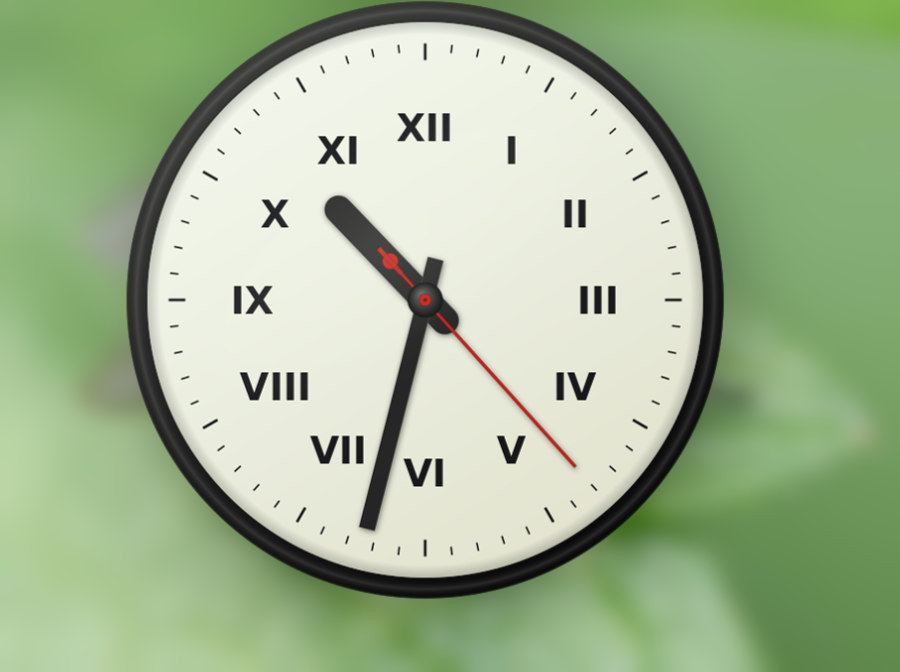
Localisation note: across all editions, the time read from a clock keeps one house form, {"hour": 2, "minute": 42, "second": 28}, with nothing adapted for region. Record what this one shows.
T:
{"hour": 10, "minute": 32, "second": 23}
